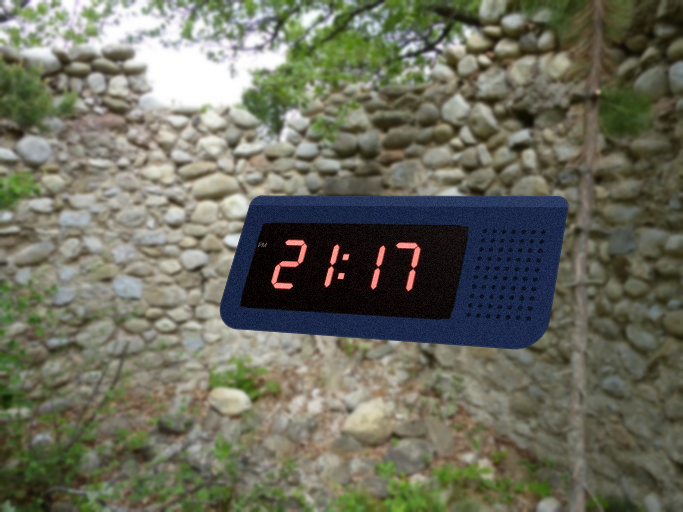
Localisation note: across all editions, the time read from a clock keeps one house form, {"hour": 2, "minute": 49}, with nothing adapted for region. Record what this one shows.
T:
{"hour": 21, "minute": 17}
